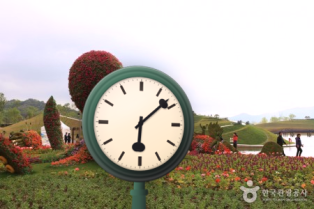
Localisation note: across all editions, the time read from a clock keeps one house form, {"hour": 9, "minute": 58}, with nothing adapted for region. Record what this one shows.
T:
{"hour": 6, "minute": 8}
